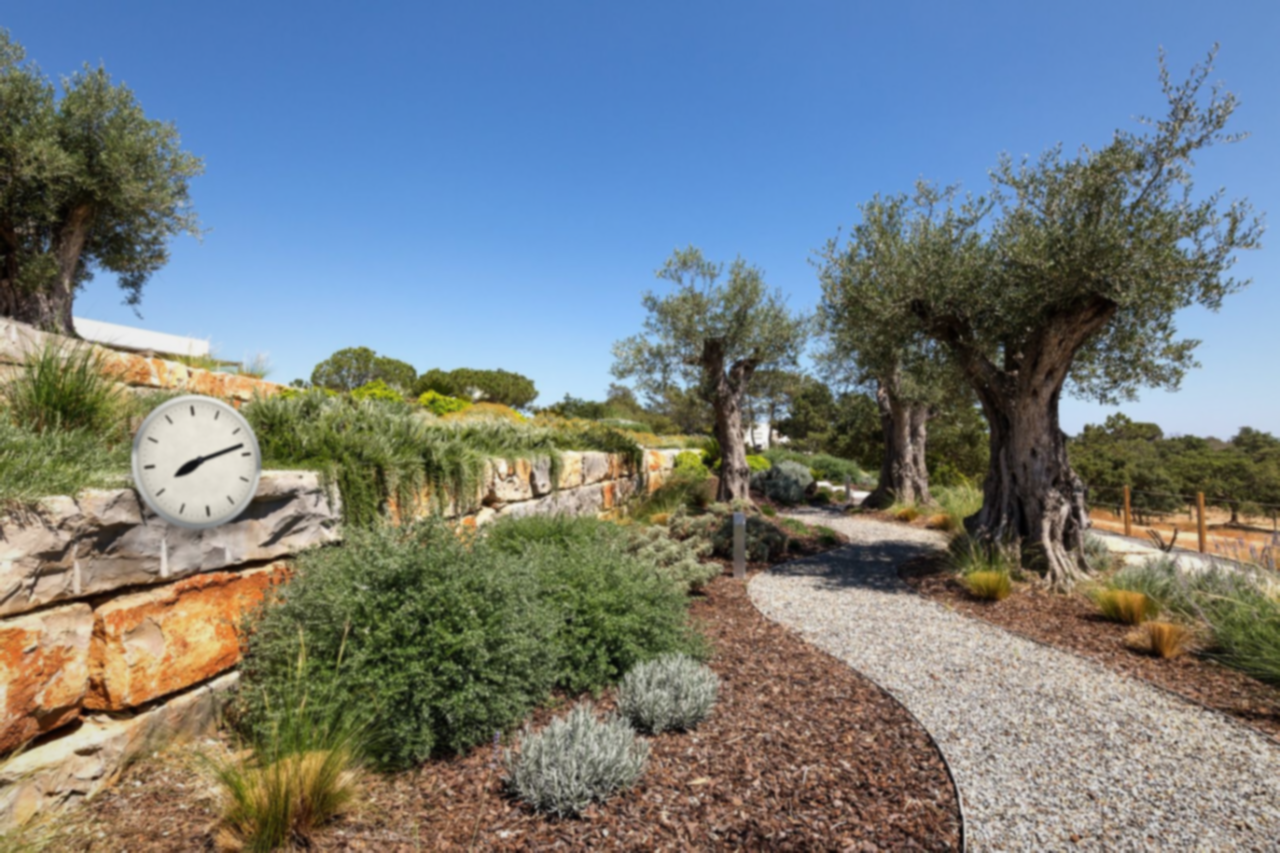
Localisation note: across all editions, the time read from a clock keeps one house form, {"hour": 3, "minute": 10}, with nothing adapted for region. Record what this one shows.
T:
{"hour": 8, "minute": 13}
